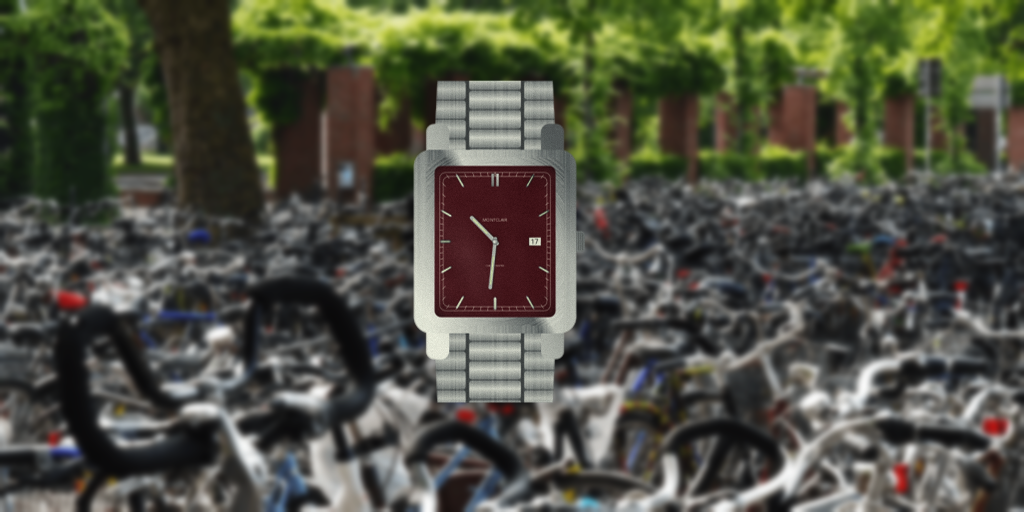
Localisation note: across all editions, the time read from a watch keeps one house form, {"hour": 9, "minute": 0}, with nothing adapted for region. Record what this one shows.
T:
{"hour": 10, "minute": 31}
